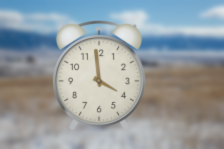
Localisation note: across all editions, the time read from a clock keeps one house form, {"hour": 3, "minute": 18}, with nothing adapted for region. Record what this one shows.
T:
{"hour": 3, "minute": 59}
